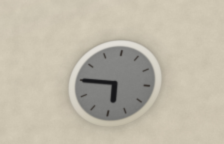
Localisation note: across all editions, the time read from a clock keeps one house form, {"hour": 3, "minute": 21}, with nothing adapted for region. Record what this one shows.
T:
{"hour": 5, "minute": 45}
